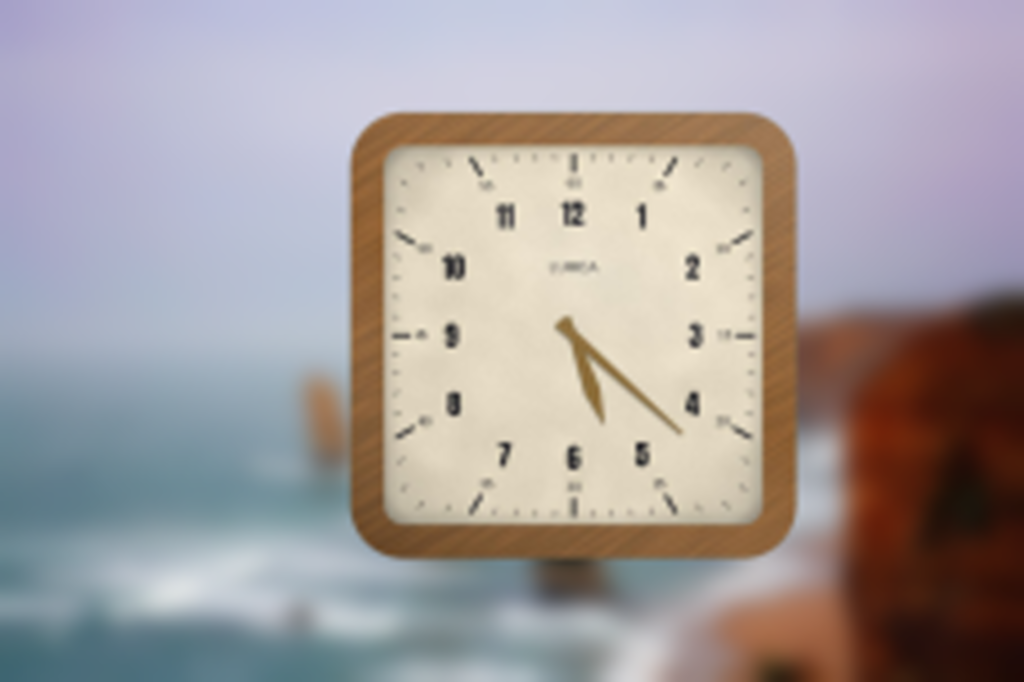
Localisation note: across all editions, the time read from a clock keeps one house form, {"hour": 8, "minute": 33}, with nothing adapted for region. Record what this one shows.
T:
{"hour": 5, "minute": 22}
